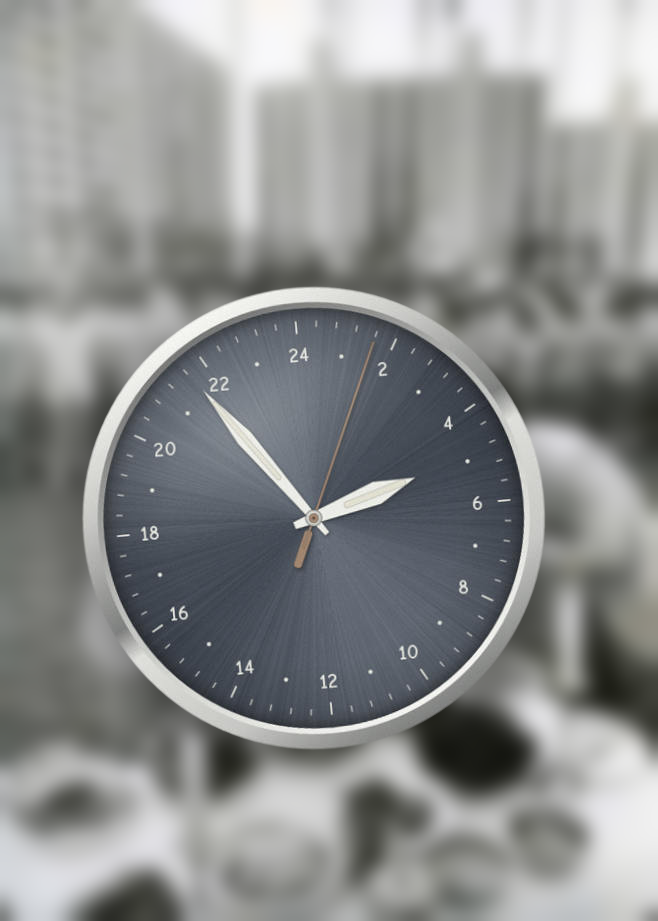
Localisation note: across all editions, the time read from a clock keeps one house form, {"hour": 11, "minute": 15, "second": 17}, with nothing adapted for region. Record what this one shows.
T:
{"hour": 4, "minute": 54, "second": 4}
